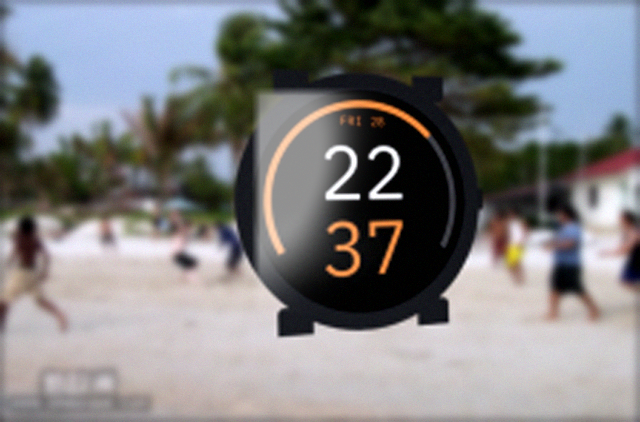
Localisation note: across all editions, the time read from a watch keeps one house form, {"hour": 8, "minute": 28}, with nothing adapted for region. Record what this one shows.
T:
{"hour": 22, "minute": 37}
